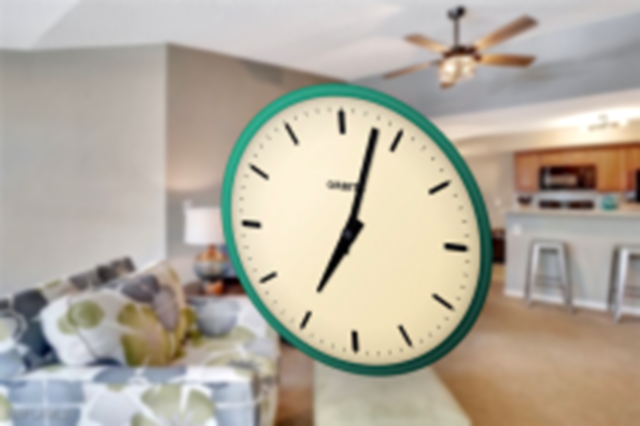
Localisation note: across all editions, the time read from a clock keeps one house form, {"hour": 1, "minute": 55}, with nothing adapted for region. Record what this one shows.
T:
{"hour": 7, "minute": 3}
